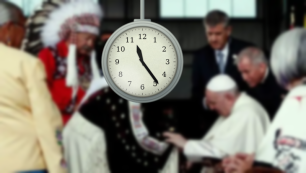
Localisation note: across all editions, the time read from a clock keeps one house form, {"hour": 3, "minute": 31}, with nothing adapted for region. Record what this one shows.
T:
{"hour": 11, "minute": 24}
